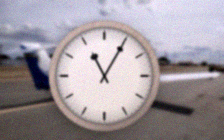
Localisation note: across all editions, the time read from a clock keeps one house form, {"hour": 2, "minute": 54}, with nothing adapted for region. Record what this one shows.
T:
{"hour": 11, "minute": 5}
